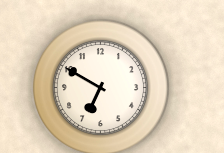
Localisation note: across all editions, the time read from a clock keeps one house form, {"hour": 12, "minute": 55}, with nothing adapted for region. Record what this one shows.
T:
{"hour": 6, "minute": 50}
